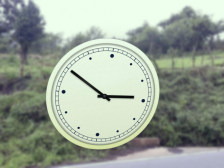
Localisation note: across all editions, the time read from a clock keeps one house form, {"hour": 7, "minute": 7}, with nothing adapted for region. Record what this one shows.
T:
{"hour": 2, "minute": 50}
